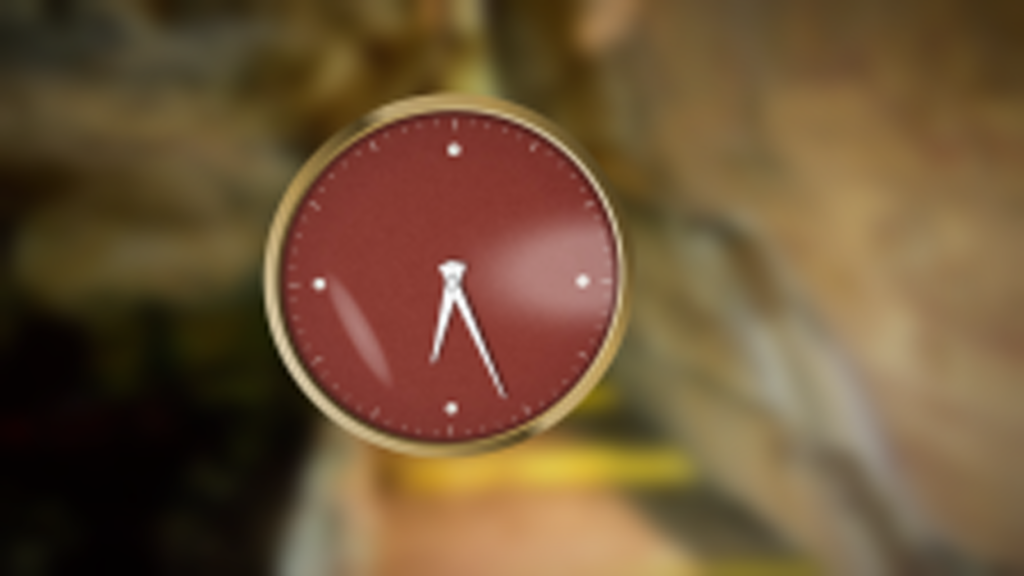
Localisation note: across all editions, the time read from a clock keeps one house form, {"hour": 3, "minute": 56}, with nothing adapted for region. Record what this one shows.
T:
{"hour": 6, "minute": 26}
